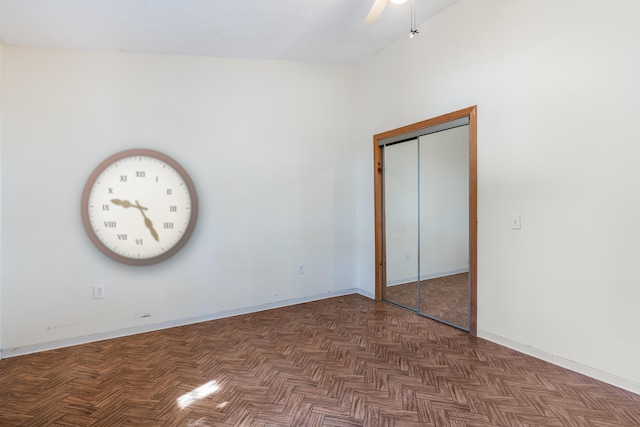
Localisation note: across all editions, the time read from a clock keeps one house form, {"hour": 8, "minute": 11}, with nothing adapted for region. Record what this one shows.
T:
{"hour": 9, "minute": 25}
